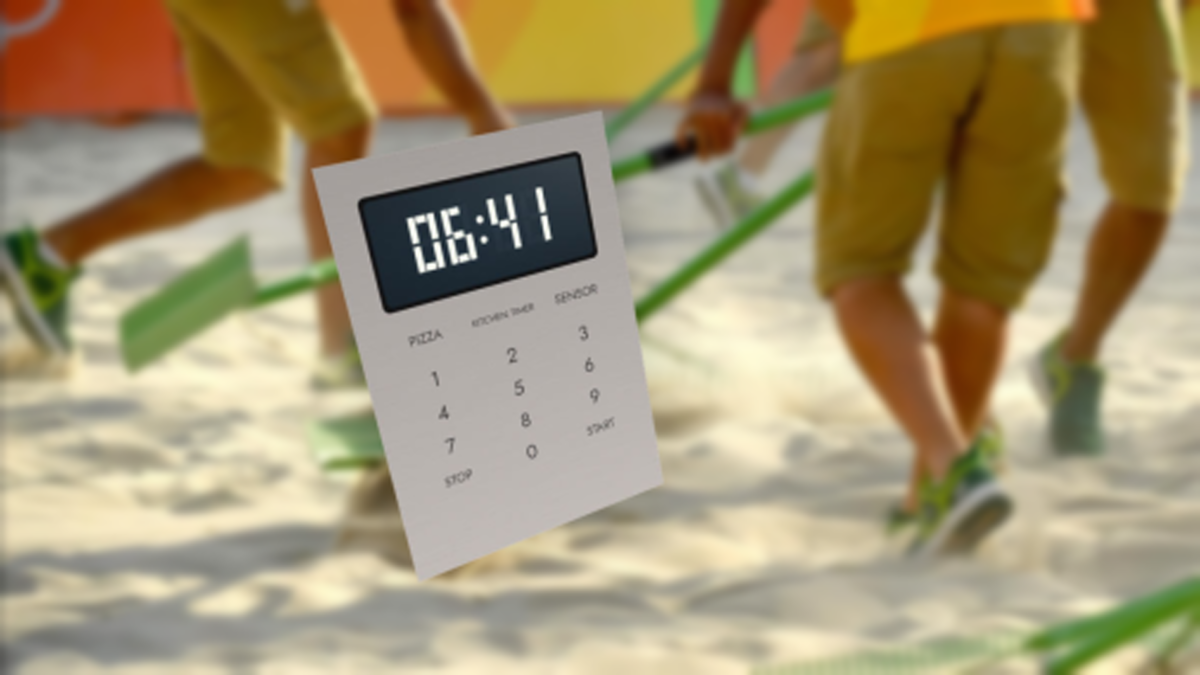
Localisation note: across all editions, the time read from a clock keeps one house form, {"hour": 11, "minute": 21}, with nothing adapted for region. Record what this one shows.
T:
{"hour": 6, "minute": 41}
